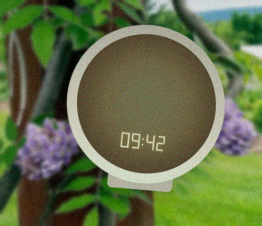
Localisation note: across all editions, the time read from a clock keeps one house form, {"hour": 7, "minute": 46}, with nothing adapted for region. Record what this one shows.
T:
{"hour": 9, "minute": 42}
